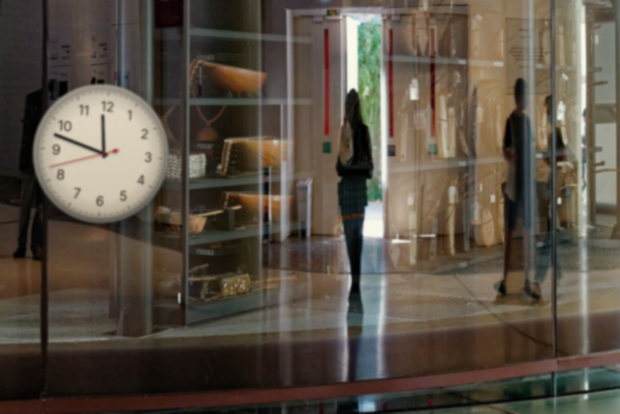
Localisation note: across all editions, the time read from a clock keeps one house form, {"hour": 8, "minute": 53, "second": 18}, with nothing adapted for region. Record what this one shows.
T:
{"hour": 11, "minute": 47, "second": 42}
